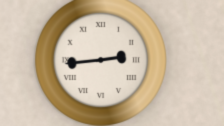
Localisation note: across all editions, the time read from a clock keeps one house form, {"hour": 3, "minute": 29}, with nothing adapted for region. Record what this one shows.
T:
{"hour": 2, "minute": 44}
